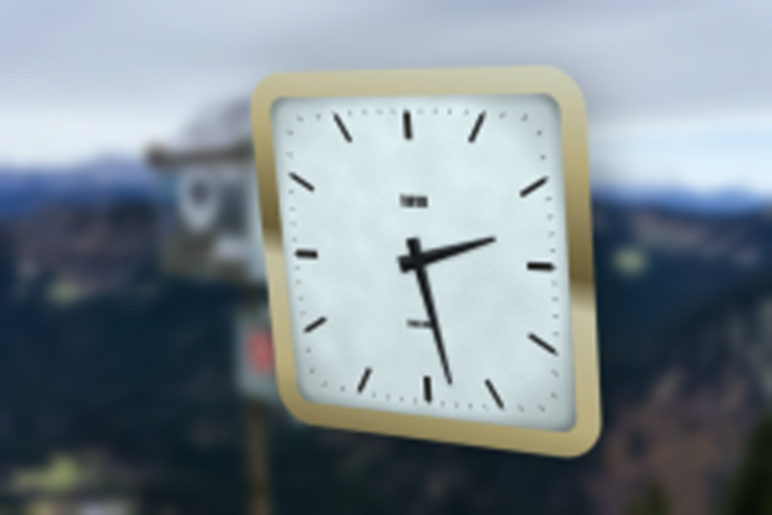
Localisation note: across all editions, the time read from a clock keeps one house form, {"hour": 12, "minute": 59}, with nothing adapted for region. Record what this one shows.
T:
{"hour": 2, "minute": 28}
